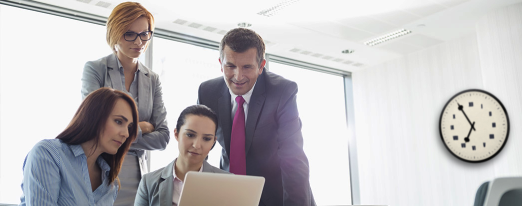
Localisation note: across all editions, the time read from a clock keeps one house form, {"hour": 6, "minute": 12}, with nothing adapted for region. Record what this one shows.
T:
{"hour": 6, "minute": 55}
